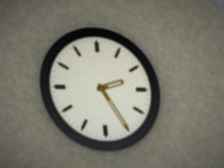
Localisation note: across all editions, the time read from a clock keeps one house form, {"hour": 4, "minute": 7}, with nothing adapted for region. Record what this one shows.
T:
{"hour": 2, "minute": 25}
